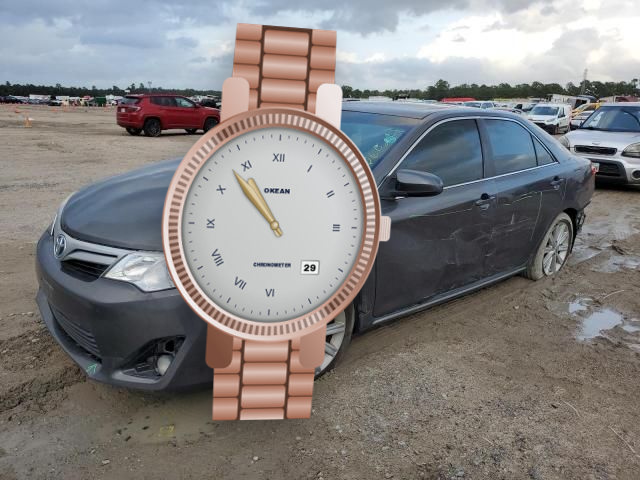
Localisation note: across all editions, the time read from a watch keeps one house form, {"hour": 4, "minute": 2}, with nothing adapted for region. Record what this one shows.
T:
{"hour": 10, "minute": 53}
